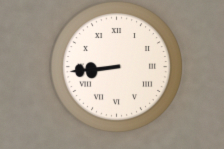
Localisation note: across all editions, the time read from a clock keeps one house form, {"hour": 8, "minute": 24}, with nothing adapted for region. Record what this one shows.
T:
{"hour": 8, "minute": 44}
